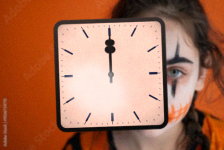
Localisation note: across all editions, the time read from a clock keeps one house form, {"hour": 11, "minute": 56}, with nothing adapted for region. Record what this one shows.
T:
{"hour": 12, "minute": 0}
